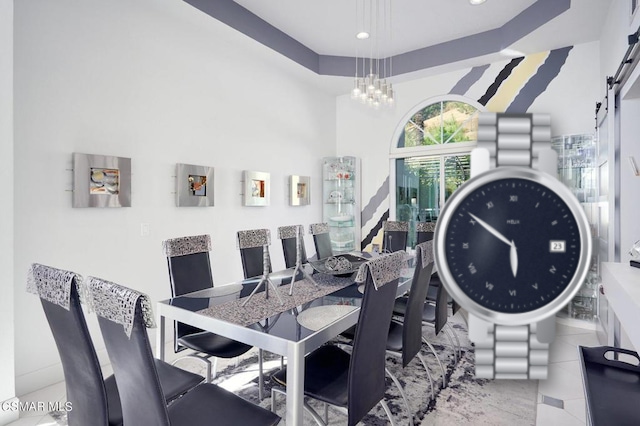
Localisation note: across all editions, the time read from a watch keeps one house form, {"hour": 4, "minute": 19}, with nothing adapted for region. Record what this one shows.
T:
{"hour": 5, "minute": 51}
